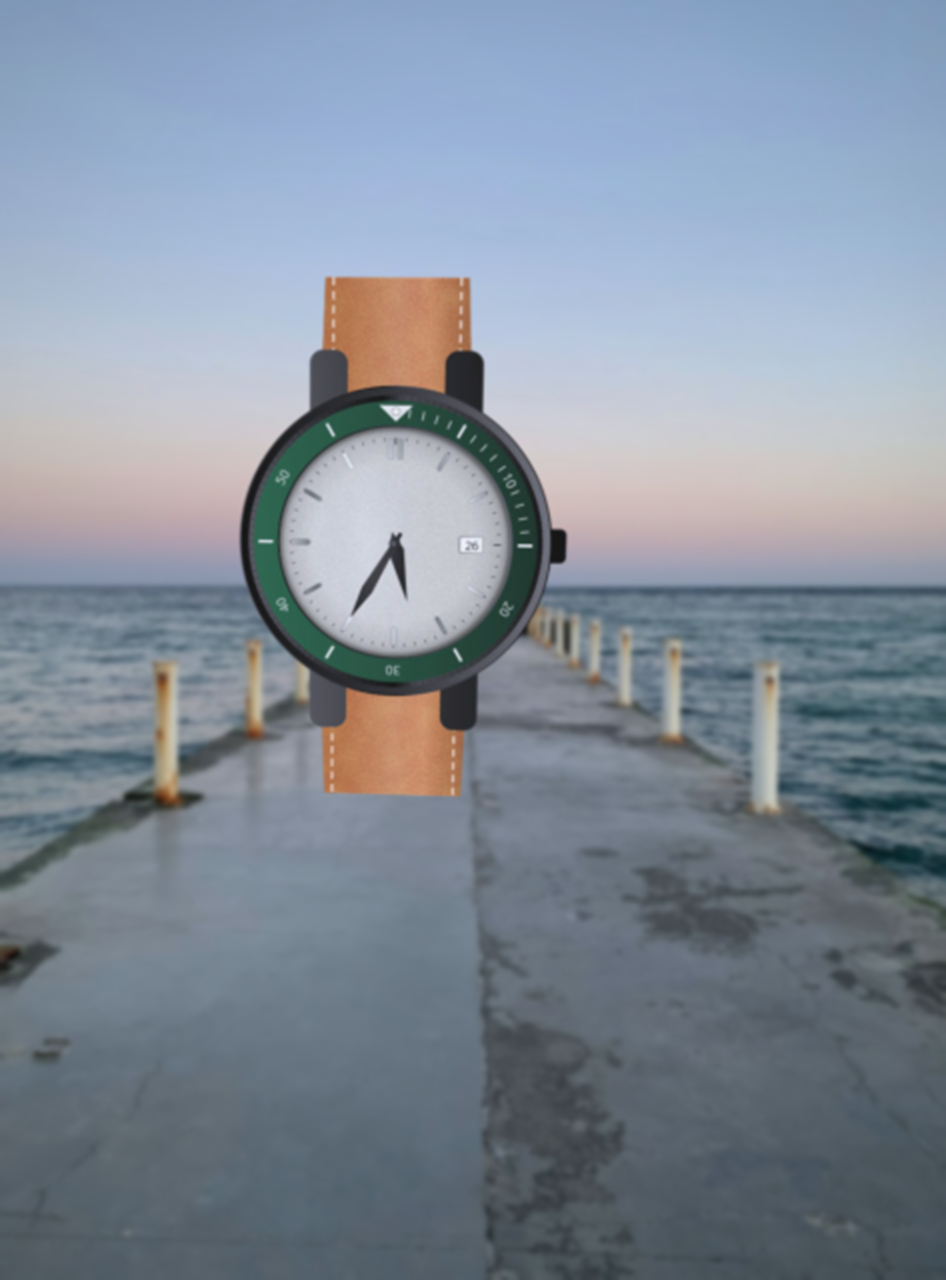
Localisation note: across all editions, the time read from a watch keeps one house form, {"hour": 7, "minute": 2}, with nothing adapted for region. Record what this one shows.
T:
{"hour": 5, "minute": 35}
